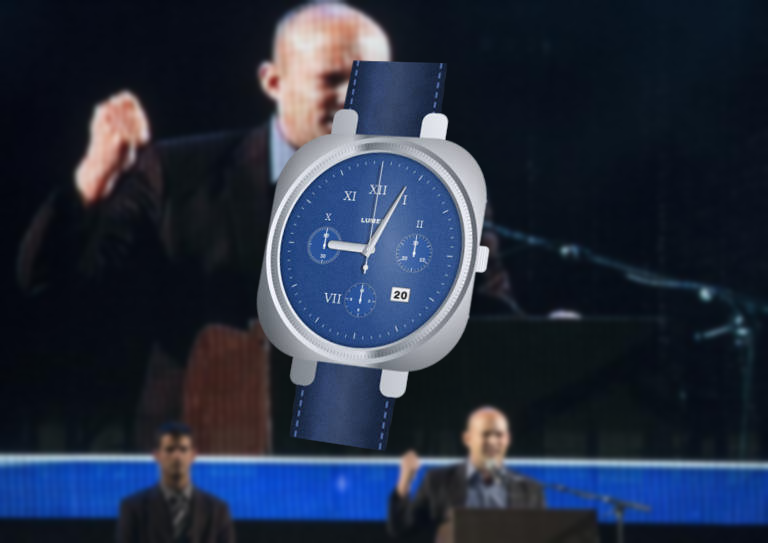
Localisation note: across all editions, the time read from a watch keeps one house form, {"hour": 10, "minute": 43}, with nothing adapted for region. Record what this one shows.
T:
{"hour": 9, "minute": 4}
